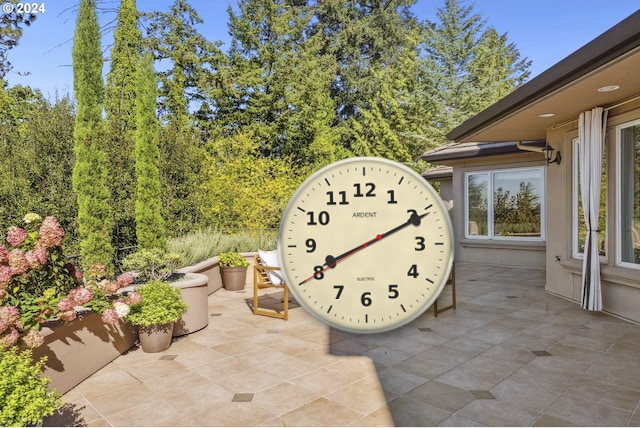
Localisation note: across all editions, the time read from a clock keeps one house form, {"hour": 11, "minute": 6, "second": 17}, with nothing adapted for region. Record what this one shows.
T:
{"hour": 8, "minute": 10, "second": 40}
